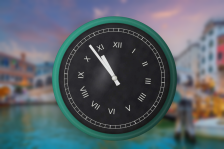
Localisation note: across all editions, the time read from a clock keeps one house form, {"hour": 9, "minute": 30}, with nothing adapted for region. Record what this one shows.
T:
{"hour": 10, "minute": 53}
